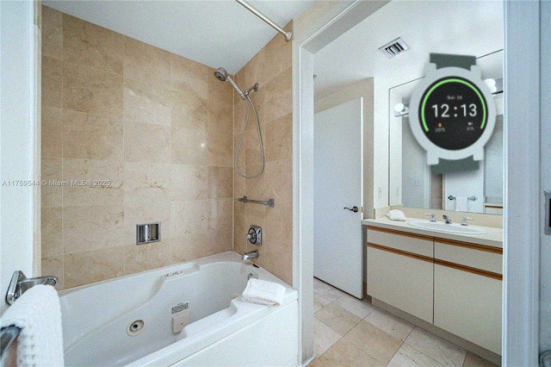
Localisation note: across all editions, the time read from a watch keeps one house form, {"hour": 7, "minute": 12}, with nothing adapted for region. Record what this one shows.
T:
{"hour": 12, "minute": 13}
